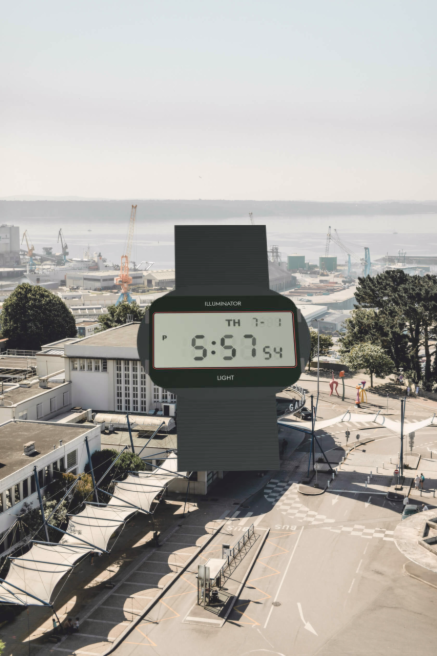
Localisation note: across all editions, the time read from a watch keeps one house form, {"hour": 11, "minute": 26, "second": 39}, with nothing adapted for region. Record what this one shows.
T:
{"hour": 5, "minute": 57, "second": 54}
